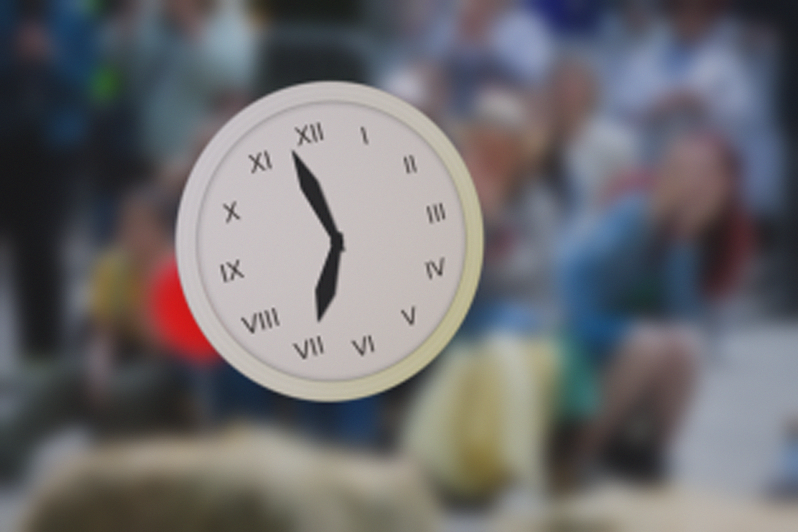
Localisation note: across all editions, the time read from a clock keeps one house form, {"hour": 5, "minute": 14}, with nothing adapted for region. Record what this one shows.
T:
{"hour": 6, "minute": 58}
